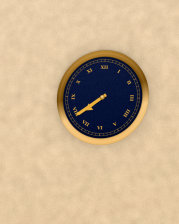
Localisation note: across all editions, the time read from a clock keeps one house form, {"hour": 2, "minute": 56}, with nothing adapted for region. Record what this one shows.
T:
{"hour": 7, "minute": 39}
